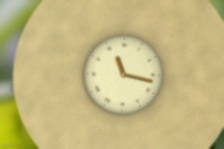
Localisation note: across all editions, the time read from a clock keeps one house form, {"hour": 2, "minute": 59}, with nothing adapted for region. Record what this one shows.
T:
{"hour": 11, "minute": 17}
